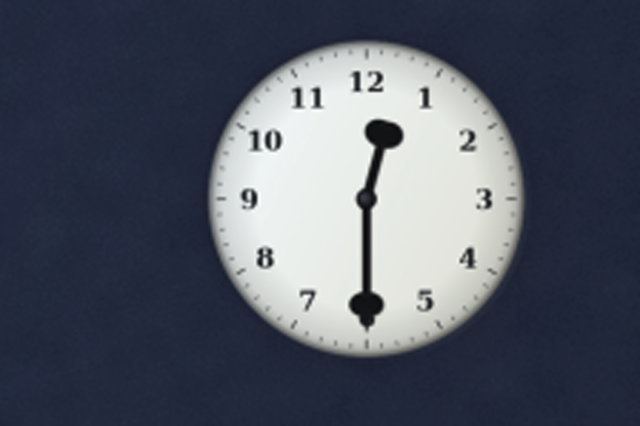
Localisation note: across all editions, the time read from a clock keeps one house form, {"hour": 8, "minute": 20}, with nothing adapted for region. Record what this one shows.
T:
{"hour": 12, "minute": 30}
